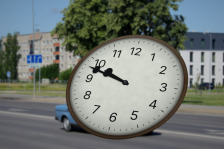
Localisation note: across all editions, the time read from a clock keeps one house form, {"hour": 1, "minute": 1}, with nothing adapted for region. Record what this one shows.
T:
{"hour": 9, "minute": 48}
